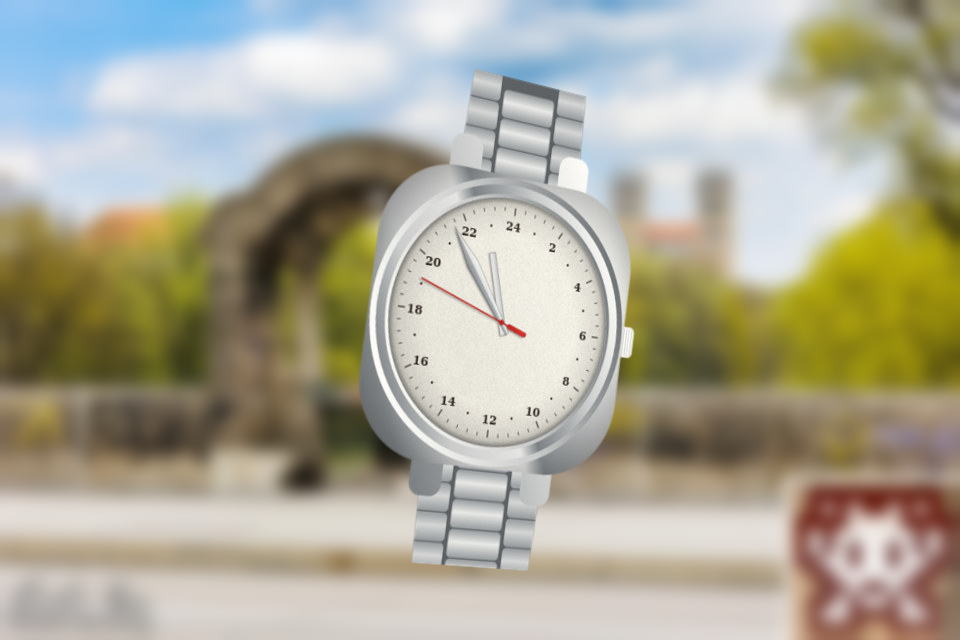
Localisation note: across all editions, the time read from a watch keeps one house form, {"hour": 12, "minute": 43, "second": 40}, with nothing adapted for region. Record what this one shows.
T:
{"hour": 22, "minute": 53, "second": 48}
